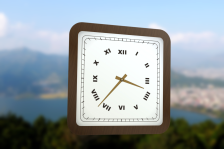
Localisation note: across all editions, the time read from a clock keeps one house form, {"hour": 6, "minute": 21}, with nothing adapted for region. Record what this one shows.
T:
{"hour": 3, "minute": 37}
